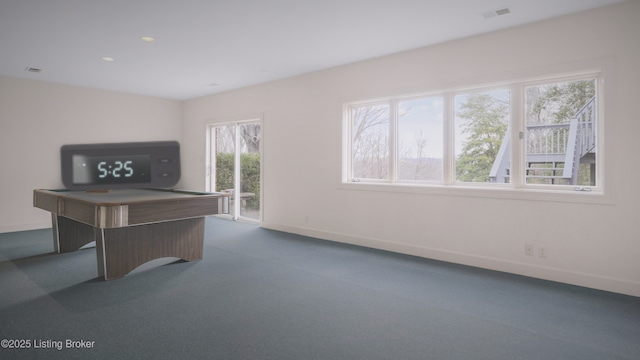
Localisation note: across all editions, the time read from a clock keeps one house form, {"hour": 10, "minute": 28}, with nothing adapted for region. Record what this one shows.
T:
{"hour": 5, "minute": 25}
